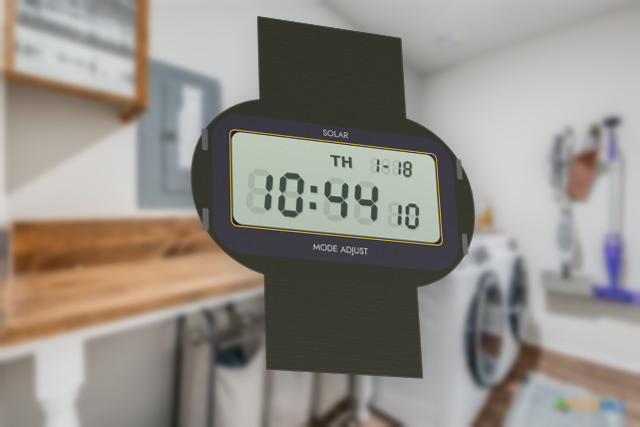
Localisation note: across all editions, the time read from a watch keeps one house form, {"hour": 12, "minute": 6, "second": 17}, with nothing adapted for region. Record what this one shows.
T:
{"hour": 10, "minute": 44, "second": 10}
